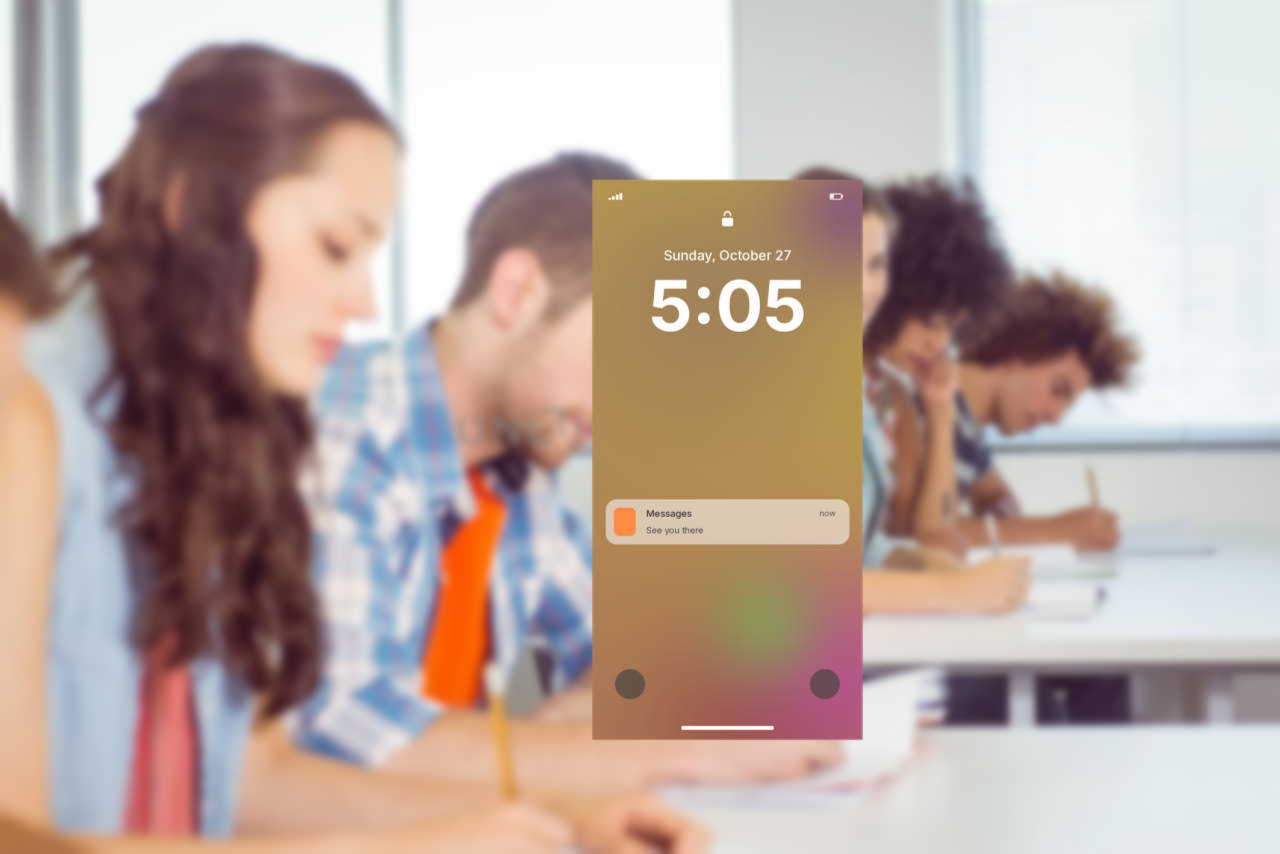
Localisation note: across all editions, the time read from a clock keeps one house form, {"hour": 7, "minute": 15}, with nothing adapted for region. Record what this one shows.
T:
{"hour": 5, "minute": 5}
